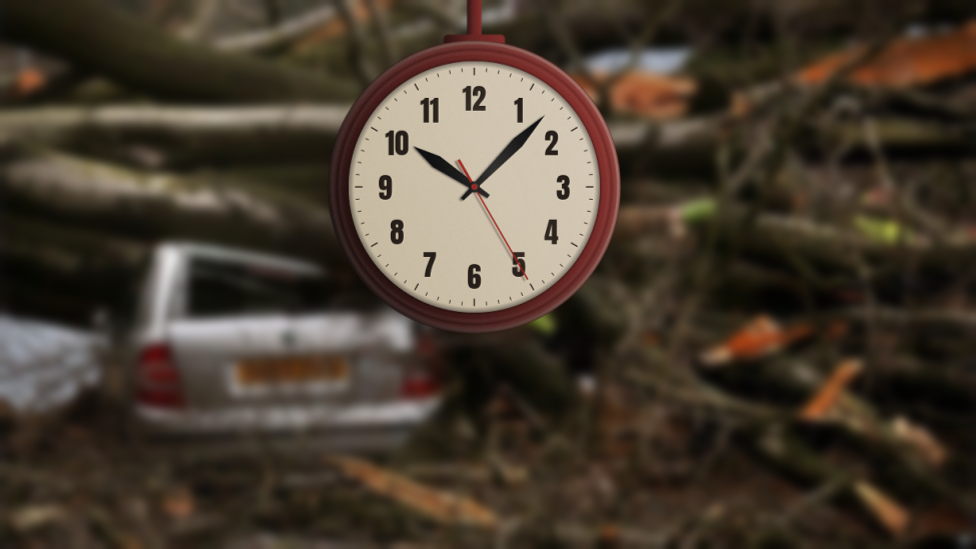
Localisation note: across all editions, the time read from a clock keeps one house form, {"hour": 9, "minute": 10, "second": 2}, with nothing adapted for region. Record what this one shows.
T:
{"hour": 10, "minute": 7, "second": 25}
